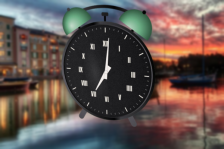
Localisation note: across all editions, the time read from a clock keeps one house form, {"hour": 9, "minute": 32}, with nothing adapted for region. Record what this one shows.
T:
{"hour": 7, "minute": 1}
